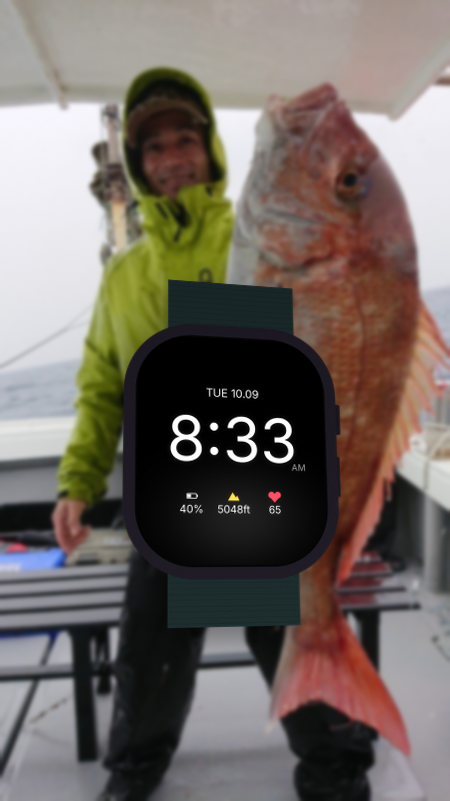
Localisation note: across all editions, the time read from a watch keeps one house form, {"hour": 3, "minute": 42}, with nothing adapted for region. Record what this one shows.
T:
{"hour": 8, "minute": 33}
